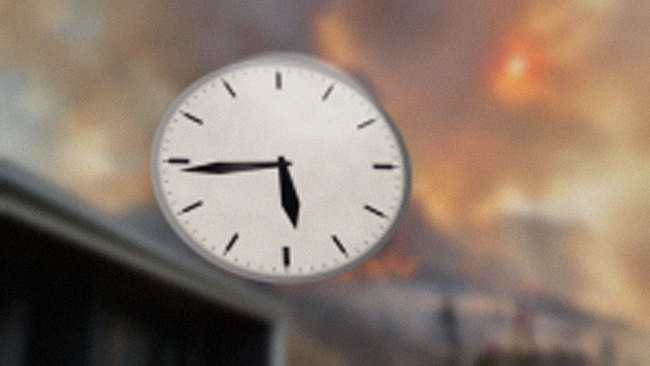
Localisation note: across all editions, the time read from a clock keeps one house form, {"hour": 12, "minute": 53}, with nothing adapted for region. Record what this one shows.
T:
{"hour": 5, "minute": 44}
